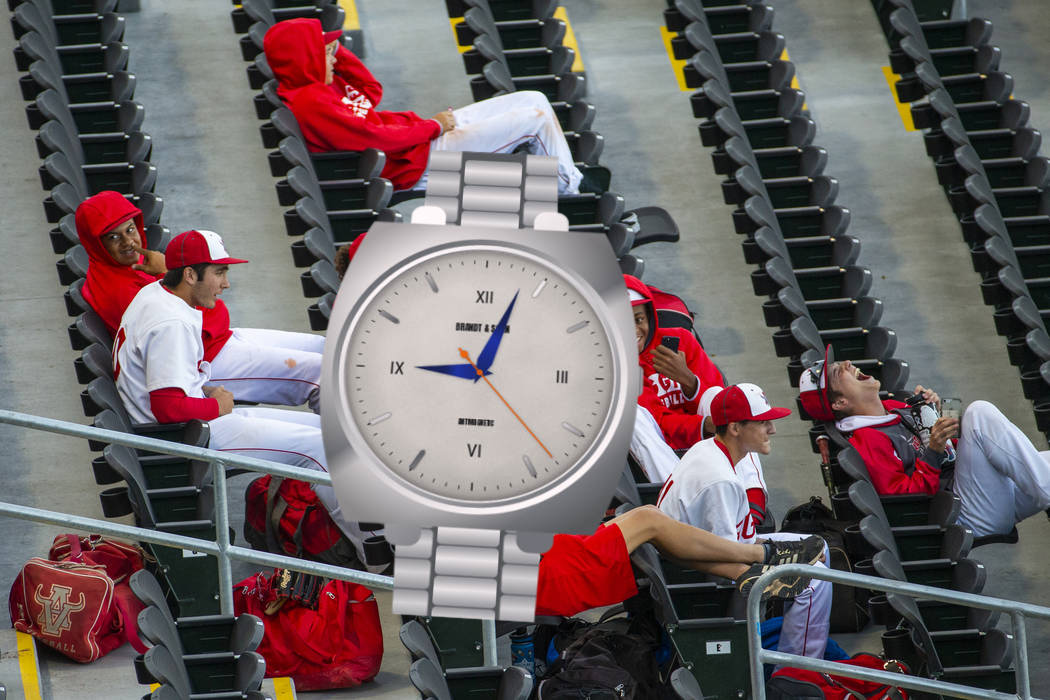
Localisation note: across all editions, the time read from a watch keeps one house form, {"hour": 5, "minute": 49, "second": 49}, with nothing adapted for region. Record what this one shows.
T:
{"hour": 9, "minute": 3, "second": 23}
